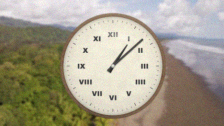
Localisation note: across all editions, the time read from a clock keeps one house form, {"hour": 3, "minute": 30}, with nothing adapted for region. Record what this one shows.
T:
{"hour": 1, "minute": 8}
